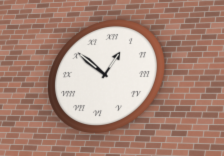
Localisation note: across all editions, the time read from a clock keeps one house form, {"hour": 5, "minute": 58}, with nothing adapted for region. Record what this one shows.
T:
{"hour": 12, "minute": 51}
